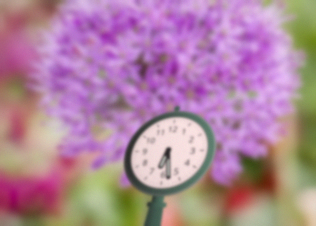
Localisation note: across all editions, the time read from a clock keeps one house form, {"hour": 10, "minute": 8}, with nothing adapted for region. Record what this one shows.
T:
{"hour": 6, "minute": 28}
